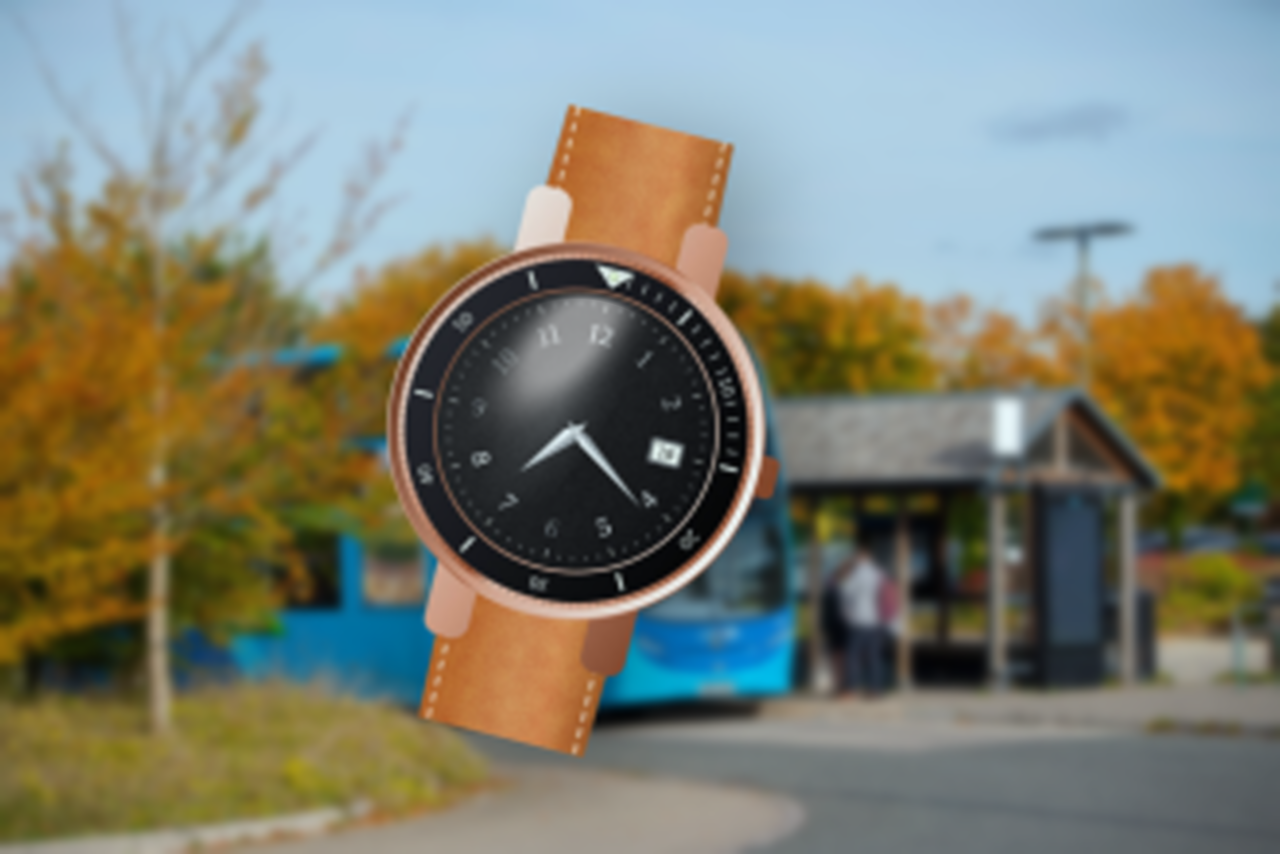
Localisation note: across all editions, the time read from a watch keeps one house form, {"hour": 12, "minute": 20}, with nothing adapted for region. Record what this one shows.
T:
{"hour": 7, "minute": 21}
